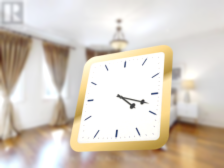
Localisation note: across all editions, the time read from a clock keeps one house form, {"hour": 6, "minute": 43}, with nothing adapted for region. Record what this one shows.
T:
{"hour": 4, "minute": 18}
